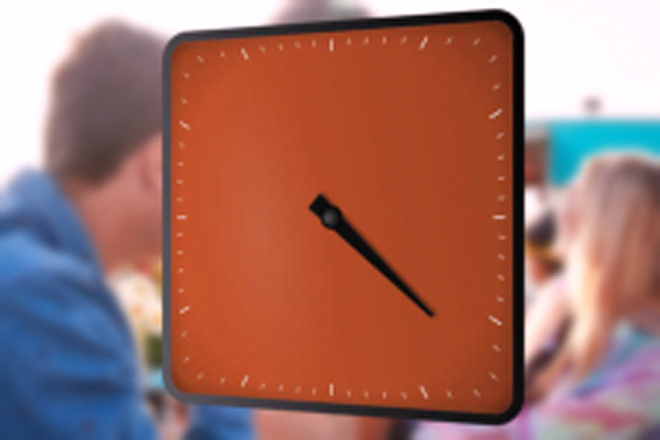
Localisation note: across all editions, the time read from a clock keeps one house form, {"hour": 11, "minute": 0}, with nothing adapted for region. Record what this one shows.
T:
{"hour": 4, "minute": 22}
